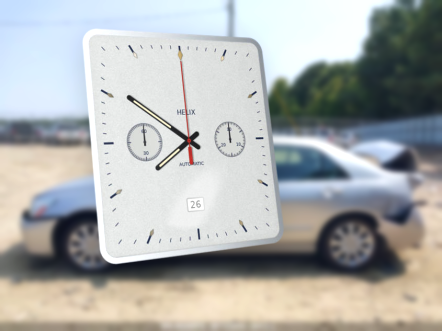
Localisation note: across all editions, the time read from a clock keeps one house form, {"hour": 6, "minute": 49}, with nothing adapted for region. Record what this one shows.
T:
{"hour": 7, "minute": 51}
